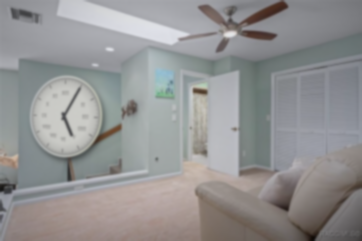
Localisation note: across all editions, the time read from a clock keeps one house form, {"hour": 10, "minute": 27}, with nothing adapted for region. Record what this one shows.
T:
{"hour": 5, "minute": 5}
